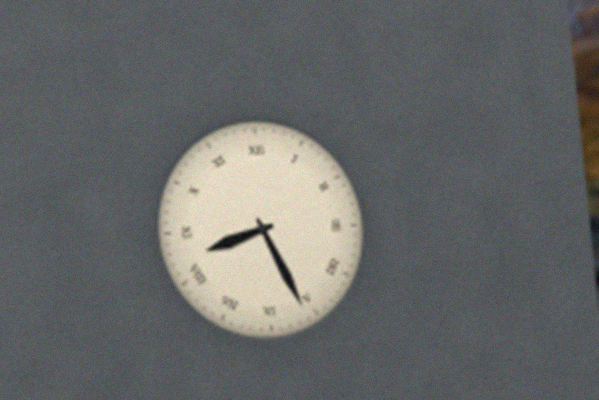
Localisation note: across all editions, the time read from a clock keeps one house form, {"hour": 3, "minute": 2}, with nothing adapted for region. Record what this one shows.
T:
{"hour": 8, "minute": 26}
